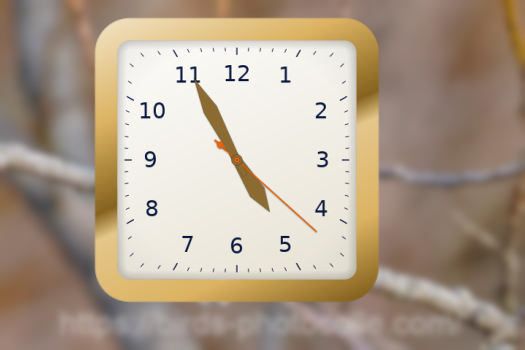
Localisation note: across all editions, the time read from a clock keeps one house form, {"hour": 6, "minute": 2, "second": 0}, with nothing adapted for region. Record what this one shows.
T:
{"hour": 4, "minute": 55, "second": 22}
